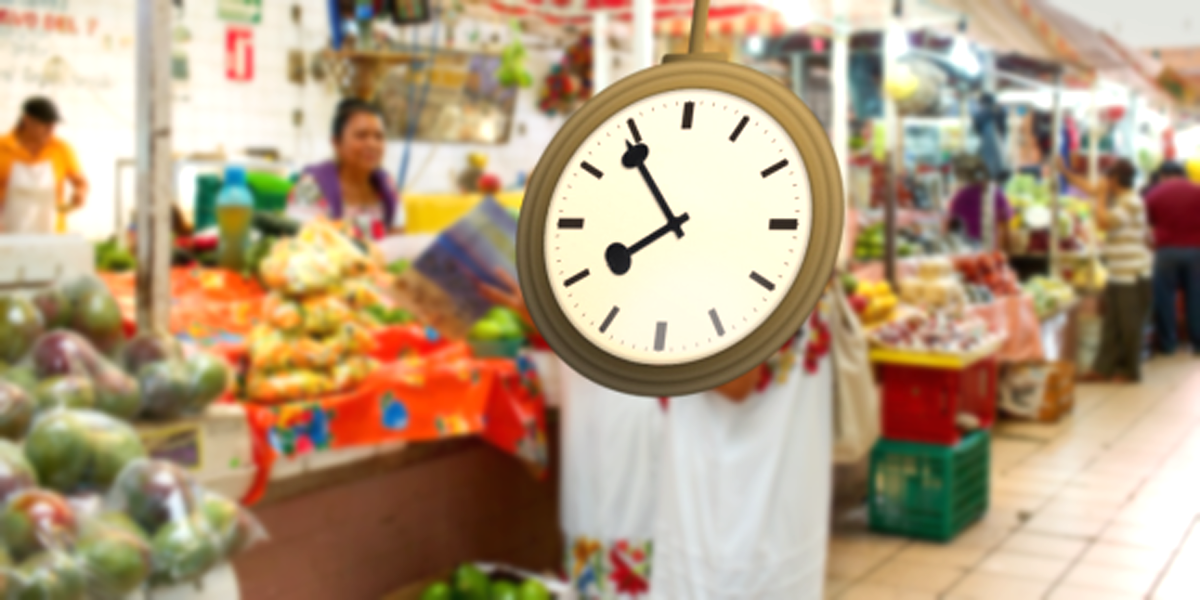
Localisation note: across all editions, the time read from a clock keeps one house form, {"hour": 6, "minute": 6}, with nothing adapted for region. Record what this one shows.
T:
{"hour": 7, "minute": 54}
